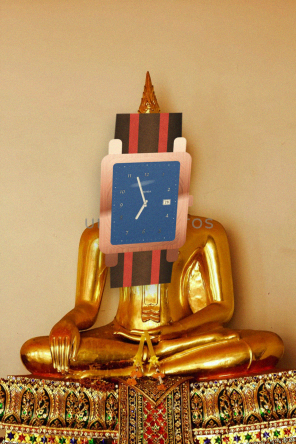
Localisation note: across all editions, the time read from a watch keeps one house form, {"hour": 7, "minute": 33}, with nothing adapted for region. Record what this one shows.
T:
{"hour": 6, "minute": 57}
